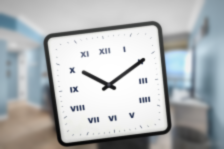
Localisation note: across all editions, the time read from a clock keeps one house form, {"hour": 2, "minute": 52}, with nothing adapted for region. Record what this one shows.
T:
{"hour": 10, "minute": 10}
